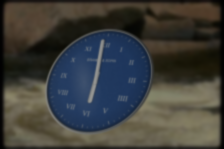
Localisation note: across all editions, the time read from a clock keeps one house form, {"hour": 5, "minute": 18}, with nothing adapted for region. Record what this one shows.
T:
{"hour": 5, "minute": 59}
